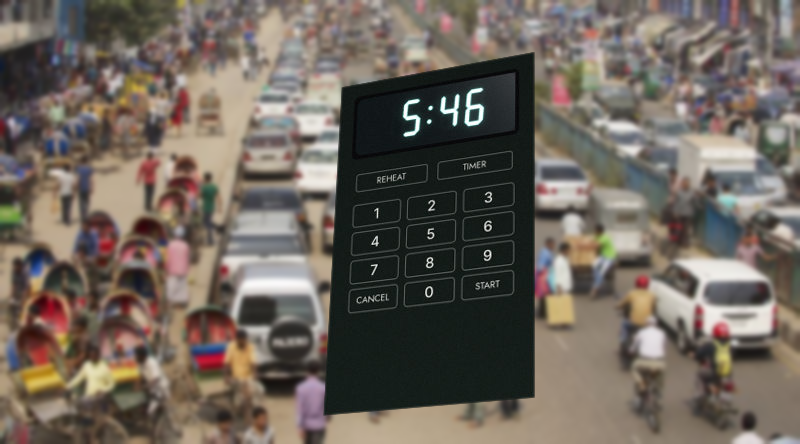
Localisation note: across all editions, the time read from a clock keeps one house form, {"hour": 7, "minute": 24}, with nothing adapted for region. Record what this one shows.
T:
{"hour": 5, "minute": 46}
